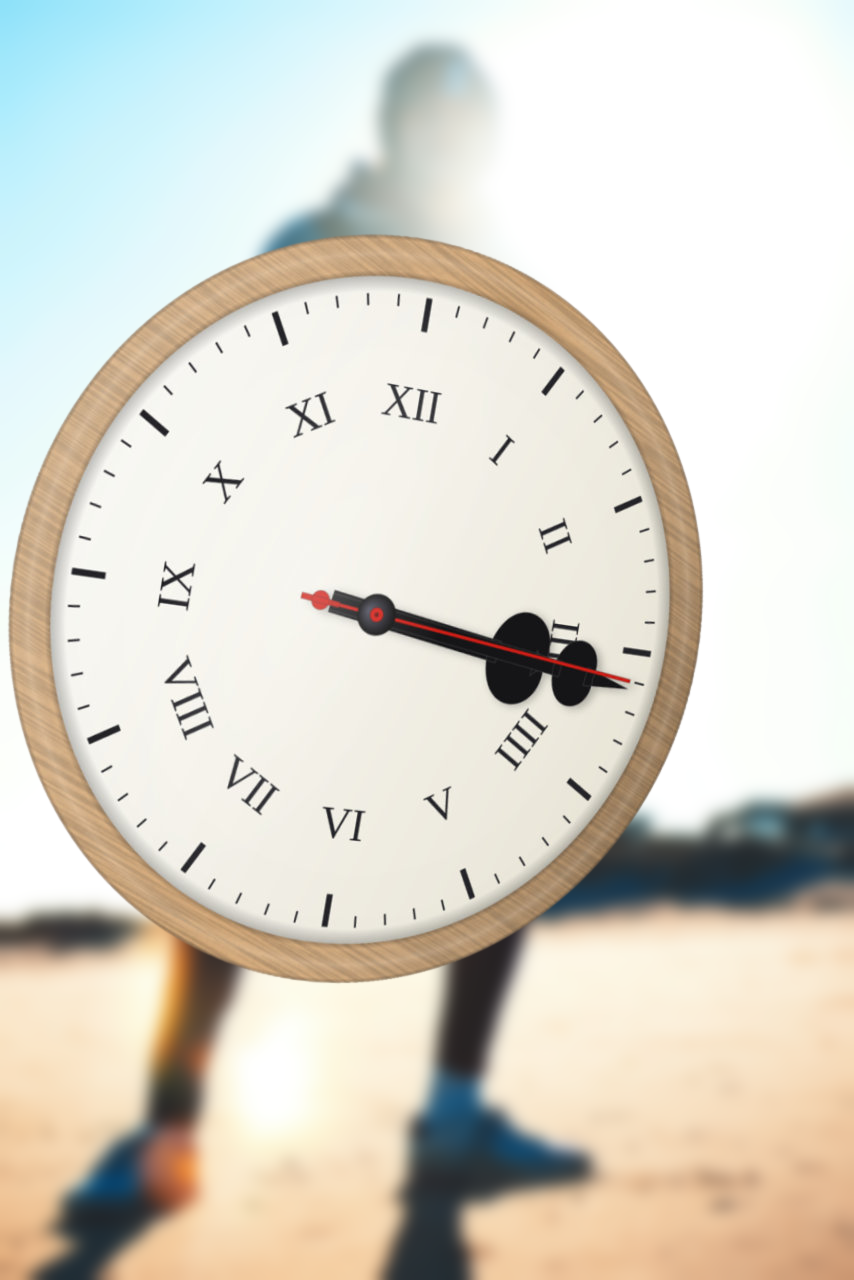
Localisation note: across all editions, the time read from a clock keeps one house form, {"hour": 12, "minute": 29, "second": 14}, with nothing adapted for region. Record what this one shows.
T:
{"hour": 3, "minute": 16, "second": 16}
